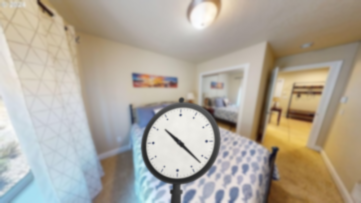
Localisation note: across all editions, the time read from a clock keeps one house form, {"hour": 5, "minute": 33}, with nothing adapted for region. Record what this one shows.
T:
{"hour": 10, "minute": 22}
